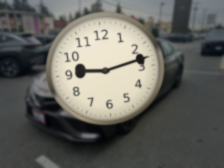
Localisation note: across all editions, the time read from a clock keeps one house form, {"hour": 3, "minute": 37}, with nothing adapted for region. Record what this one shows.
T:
{"hour": 9, "minute": 13}
